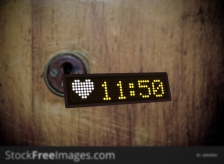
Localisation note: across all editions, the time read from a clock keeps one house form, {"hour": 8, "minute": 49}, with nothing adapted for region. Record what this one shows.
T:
{"hour": 11, "minute": 50}
